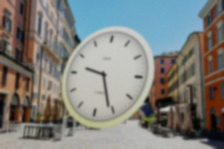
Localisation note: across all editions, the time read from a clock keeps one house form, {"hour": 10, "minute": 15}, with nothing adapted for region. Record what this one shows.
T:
{"hour": 9, "minute": 26}
